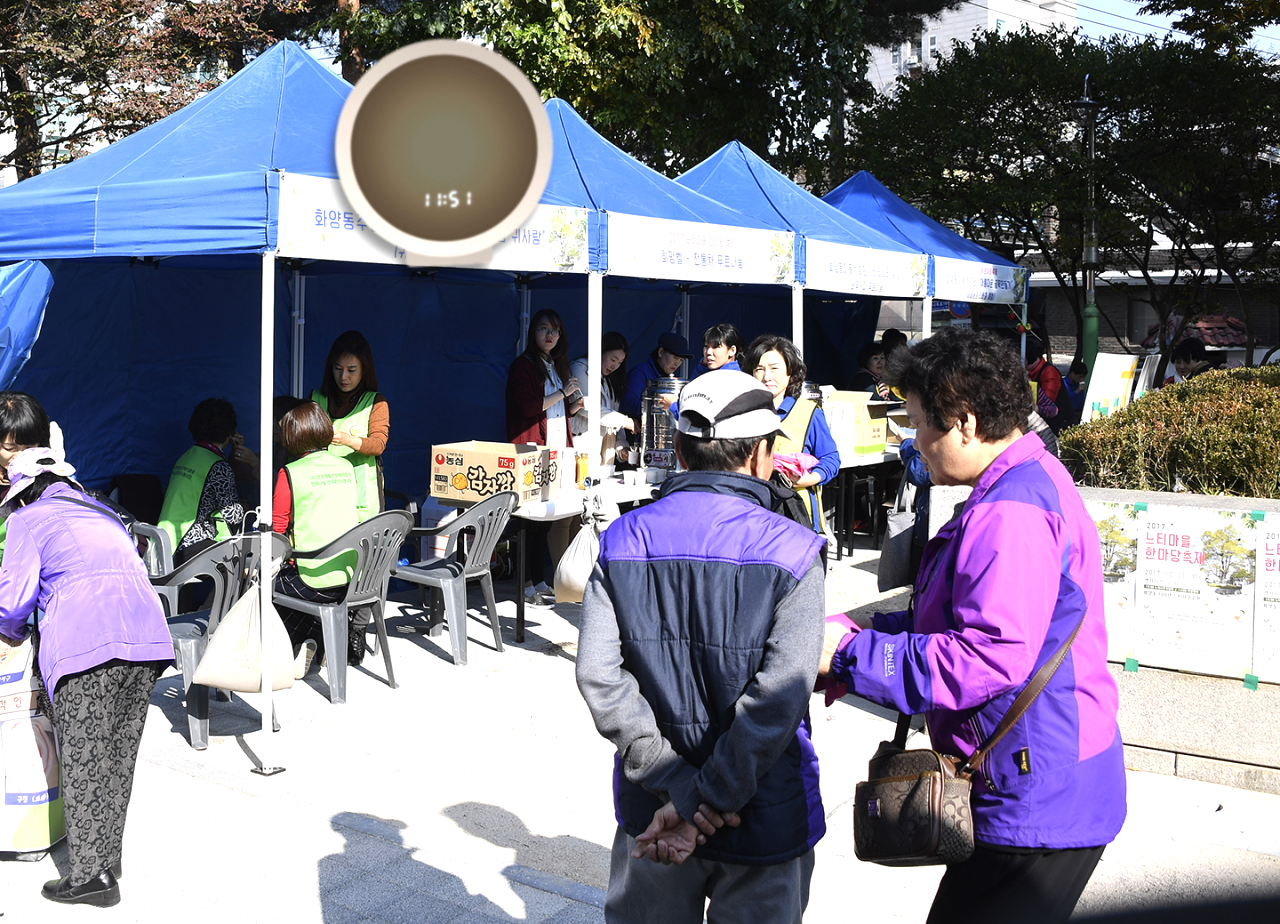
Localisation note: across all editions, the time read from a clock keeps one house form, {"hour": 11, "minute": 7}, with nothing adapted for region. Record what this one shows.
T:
{"hour": 11, "minute": 51}
